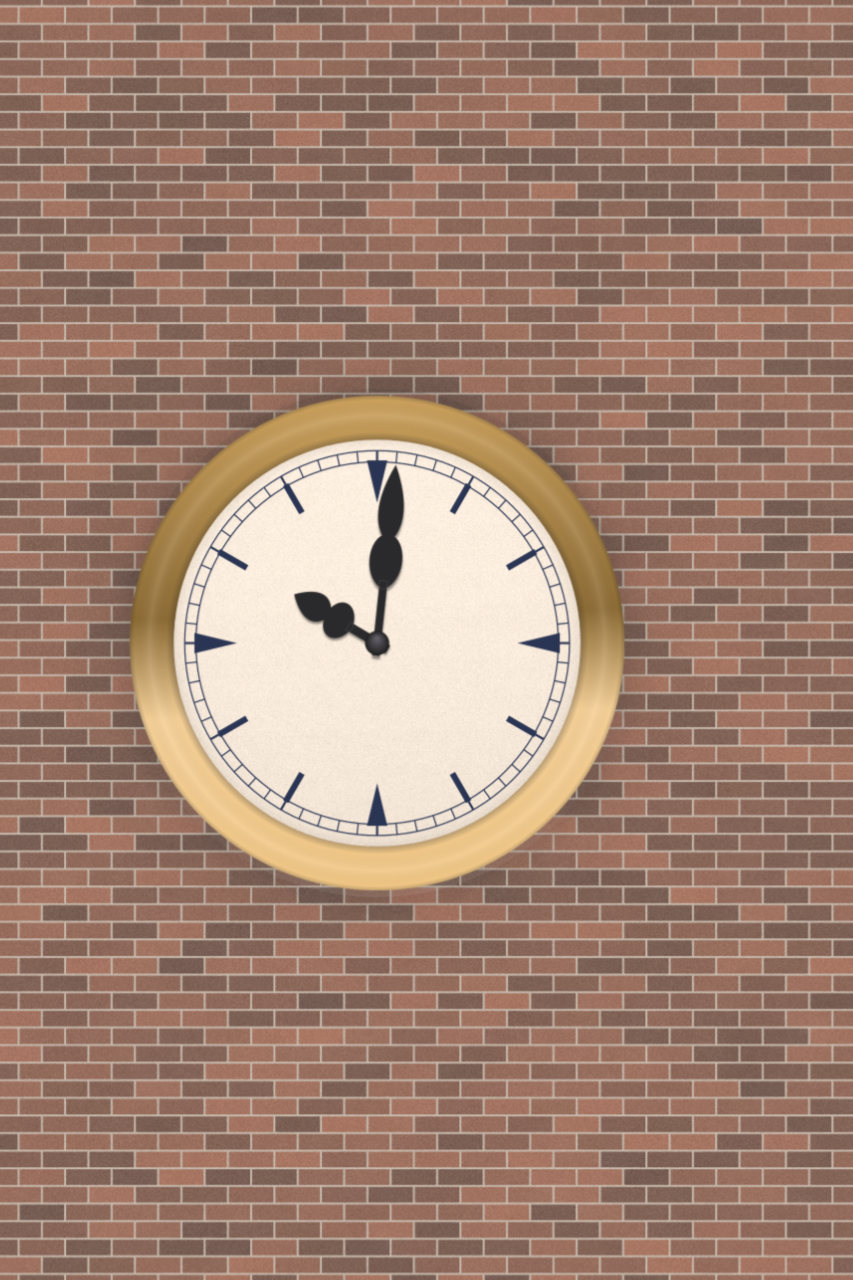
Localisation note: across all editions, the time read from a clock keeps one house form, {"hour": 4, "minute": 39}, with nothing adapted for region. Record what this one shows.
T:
{"hour": 10, "minute": 1}
